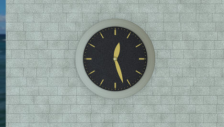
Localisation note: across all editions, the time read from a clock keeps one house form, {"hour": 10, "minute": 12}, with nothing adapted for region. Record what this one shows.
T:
{"hour": 12, "minute": 27}
